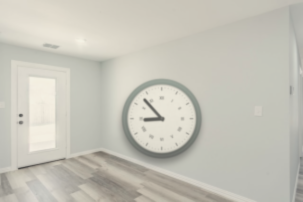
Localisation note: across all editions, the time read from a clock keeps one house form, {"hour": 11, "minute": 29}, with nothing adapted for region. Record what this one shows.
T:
{"hour": 8, "minute": 53}
